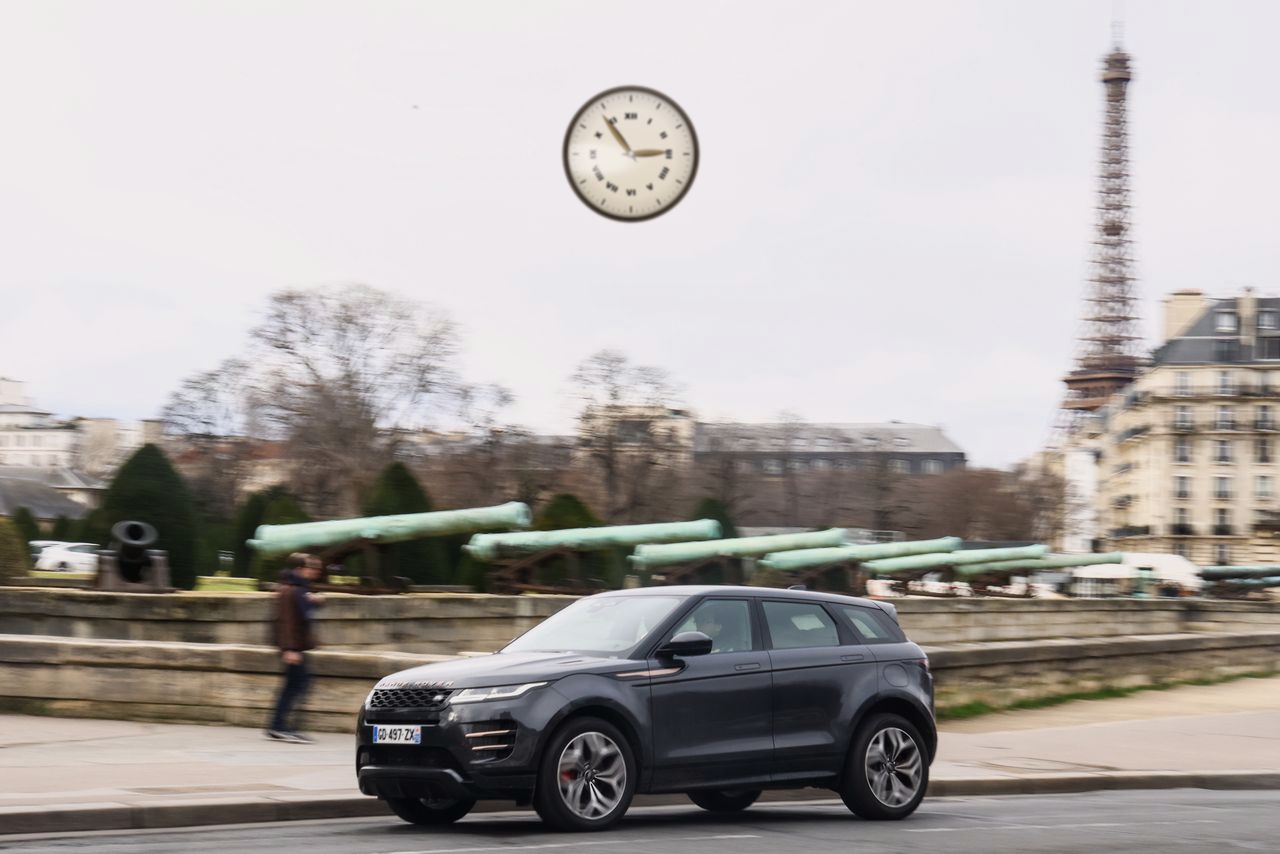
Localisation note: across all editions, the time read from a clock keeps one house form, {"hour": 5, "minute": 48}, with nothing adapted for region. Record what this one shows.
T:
{"hour": 2, "minute": 54}
